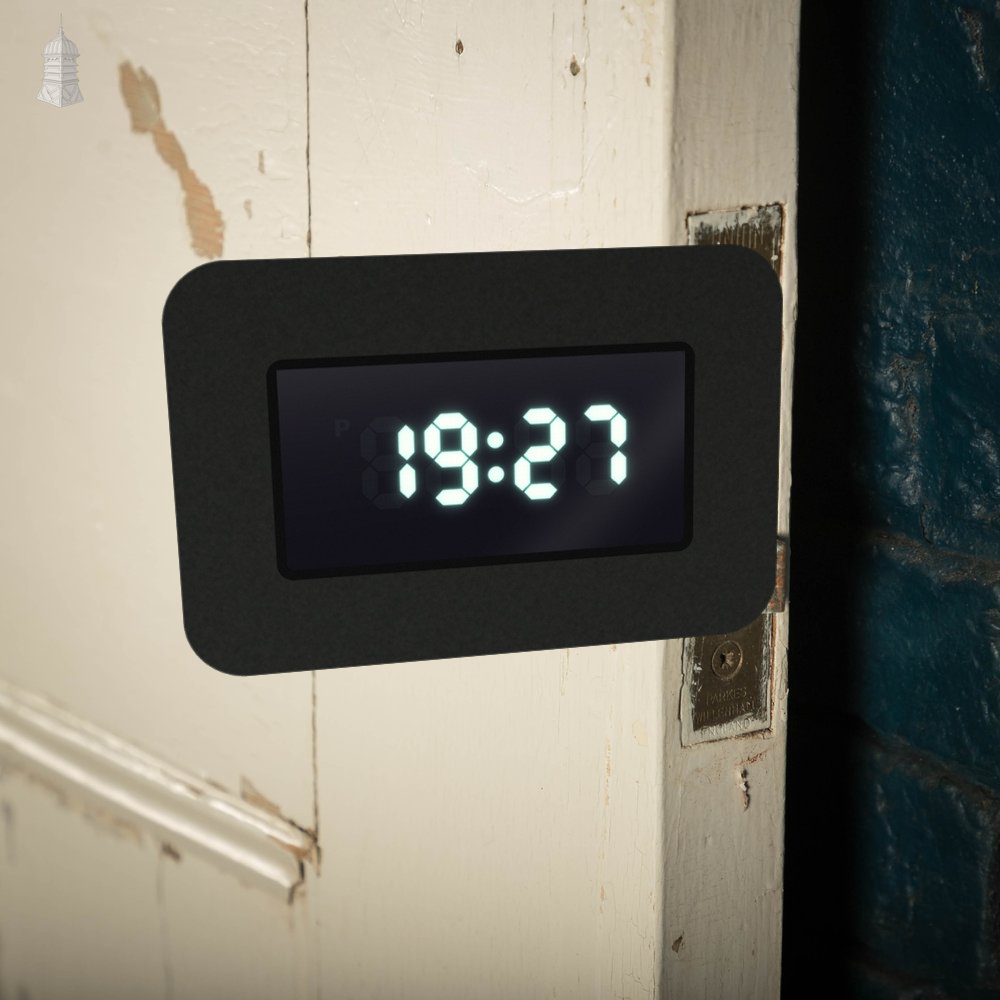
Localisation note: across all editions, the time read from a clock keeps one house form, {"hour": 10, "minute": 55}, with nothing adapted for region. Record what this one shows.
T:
{"hour": 19, "minute": 27}
